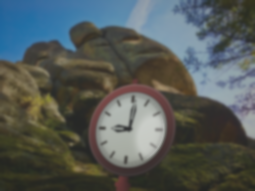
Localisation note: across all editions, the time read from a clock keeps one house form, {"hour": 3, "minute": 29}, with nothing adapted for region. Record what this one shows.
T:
{"hour": 9, "minute": 1}
